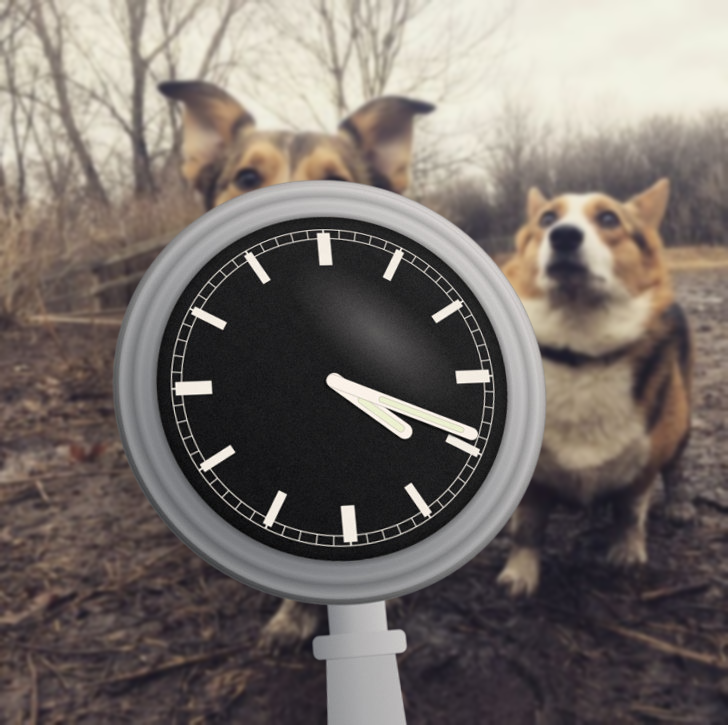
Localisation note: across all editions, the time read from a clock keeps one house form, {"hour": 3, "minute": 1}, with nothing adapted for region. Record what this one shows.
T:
{"hour": 4, "minute": 19}
